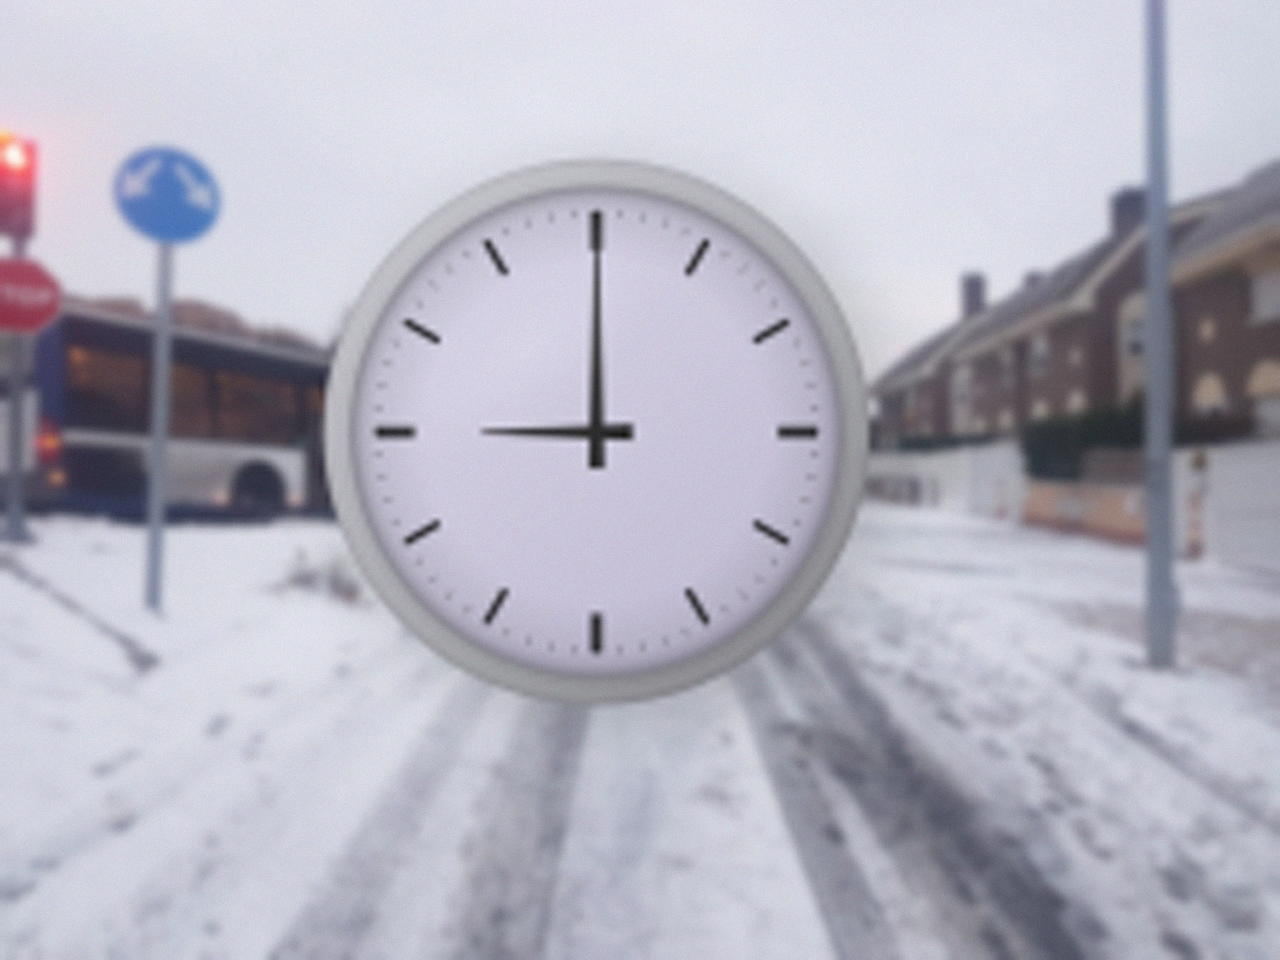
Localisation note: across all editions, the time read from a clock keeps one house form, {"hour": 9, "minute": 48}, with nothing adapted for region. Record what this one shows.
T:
{"hour": 9, "minute": 0}
